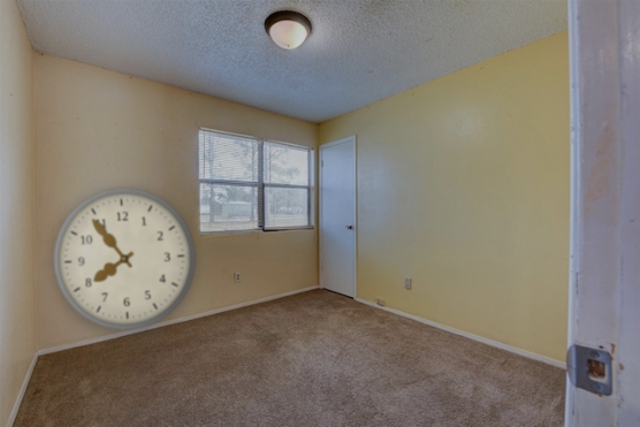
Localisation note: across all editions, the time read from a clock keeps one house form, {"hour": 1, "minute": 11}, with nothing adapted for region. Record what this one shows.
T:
{"hour": 7, "minute": 54}
